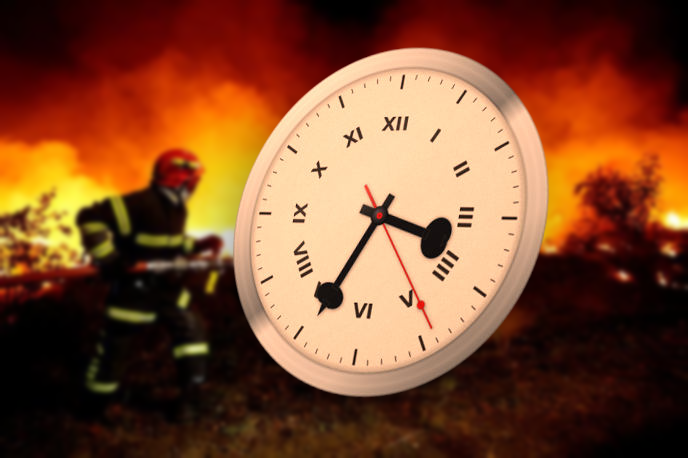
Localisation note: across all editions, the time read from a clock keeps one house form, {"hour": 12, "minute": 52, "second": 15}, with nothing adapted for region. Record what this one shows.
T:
{"hour": 3, "minute": 34, "second": 24}
